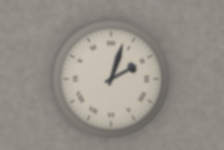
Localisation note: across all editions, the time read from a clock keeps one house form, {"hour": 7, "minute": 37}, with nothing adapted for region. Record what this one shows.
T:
{"hour": 2, "minute": 3}
